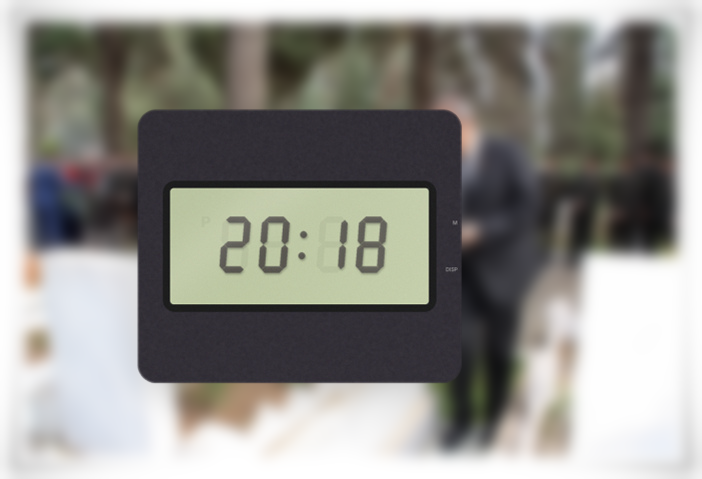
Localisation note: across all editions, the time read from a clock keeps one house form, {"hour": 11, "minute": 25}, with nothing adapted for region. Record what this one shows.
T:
{"hour": 20, "minute": 18}
